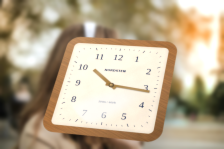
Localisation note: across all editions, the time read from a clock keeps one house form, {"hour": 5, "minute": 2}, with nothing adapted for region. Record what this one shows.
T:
{"hour": 10, "minute": 16}
